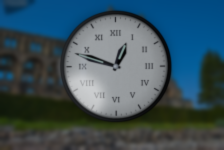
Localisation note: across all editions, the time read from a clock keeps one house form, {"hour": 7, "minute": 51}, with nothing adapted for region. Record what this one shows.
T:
{"hour": 12, "minute": 48}
